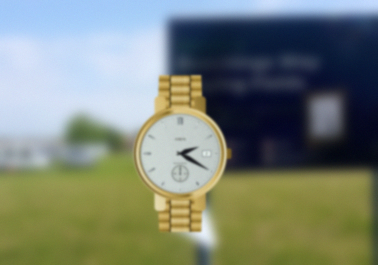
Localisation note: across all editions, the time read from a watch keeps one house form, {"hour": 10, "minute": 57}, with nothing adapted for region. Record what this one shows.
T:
{"hour": 2, "minute": 20}
